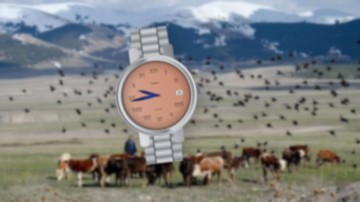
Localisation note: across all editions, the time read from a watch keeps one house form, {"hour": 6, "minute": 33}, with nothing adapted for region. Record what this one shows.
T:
{"hour": 9, "minute": 44}
